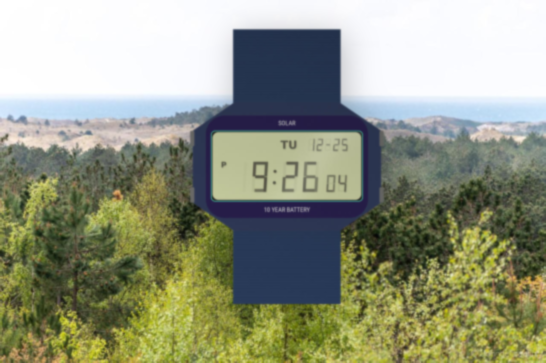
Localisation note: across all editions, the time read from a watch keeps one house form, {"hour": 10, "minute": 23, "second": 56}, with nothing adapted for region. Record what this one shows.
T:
{"hour": 9, "minute": 26, "second": 4}
